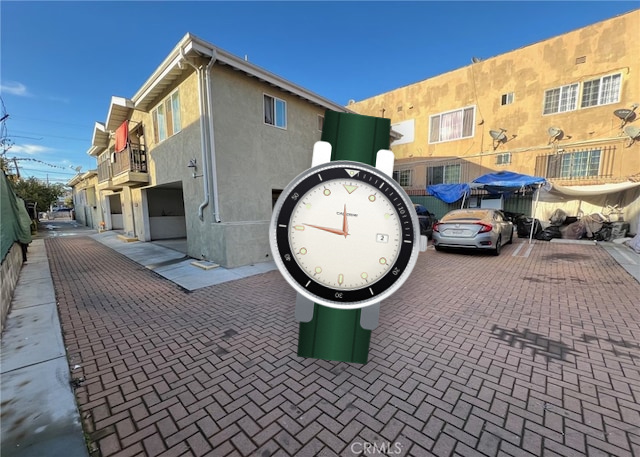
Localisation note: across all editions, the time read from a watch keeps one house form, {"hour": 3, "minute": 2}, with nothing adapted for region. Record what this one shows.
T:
{"hour": 11, "minute": 46}
